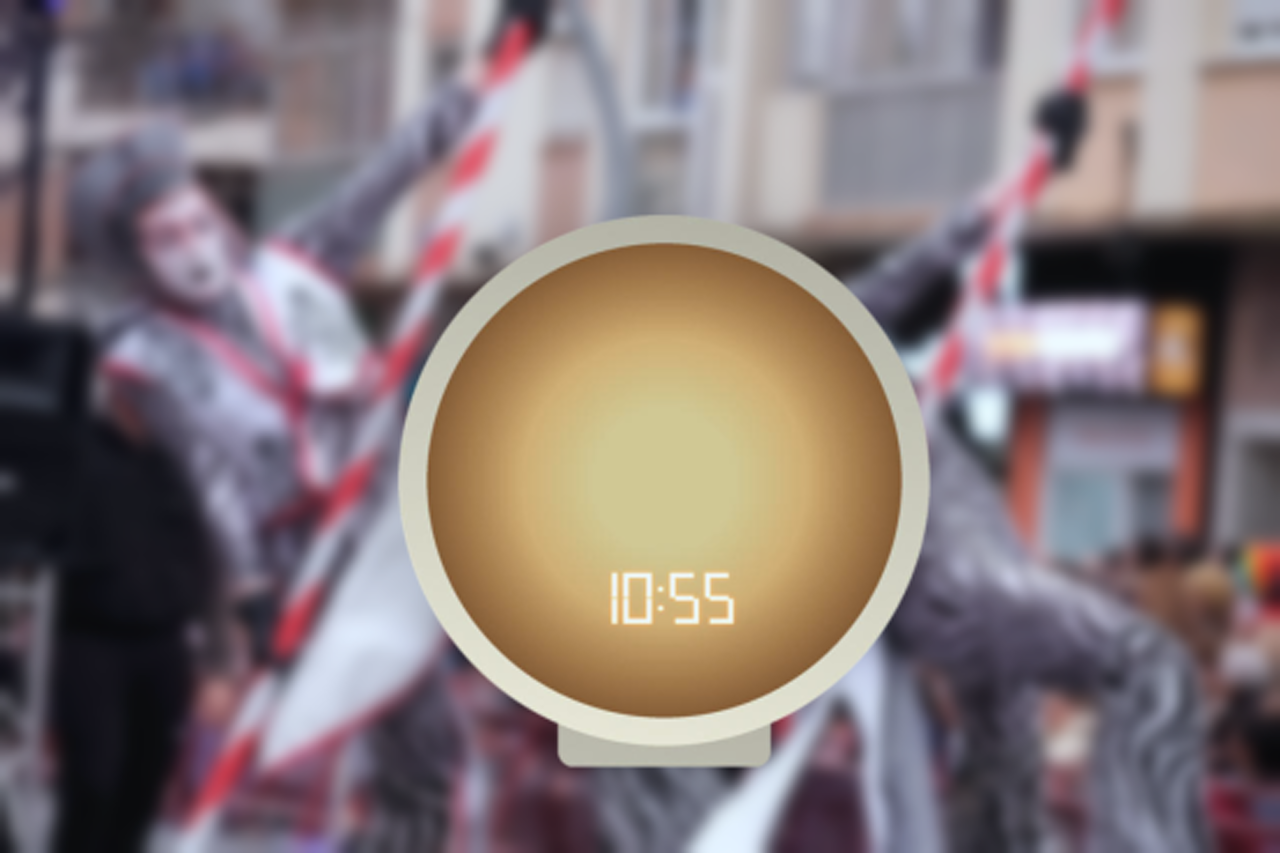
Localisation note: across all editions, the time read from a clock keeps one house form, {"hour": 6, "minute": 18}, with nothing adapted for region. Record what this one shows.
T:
{"hour": 10, "minute": 55}
